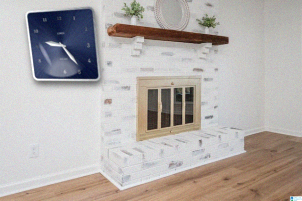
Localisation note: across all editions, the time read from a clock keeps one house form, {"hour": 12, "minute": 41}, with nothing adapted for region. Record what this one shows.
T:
{"hour": 9, "minute": 24}
